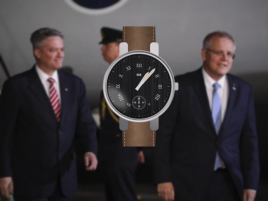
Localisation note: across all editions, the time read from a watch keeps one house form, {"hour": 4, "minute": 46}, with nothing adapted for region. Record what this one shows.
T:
{"hour": 1, "minute": 7}
